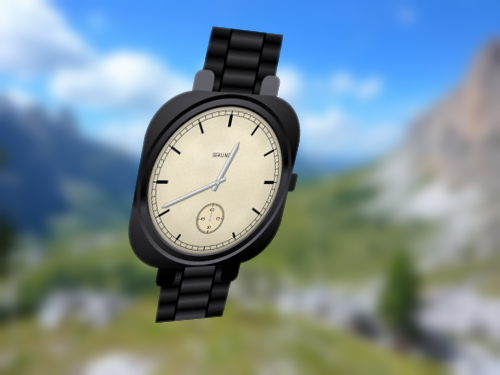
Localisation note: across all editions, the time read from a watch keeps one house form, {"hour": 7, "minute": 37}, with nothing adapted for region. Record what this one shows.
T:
{"hour": 12, "minute": 41}
